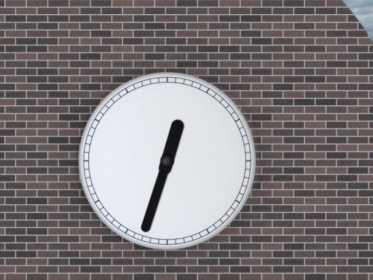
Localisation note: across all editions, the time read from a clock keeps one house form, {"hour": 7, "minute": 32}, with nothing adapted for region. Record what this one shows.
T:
{"hour": 12, "minute": 33}
